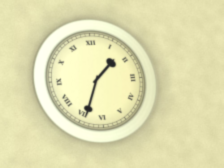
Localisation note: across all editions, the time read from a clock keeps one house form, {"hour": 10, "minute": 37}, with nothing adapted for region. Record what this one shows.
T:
{"hour": 1, "minute": 34}
